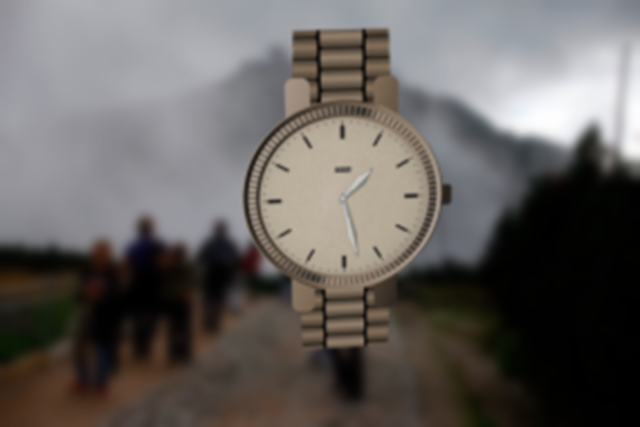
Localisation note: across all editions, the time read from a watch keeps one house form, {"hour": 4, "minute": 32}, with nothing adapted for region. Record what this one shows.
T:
{"hour": 1, "minute": 28}
